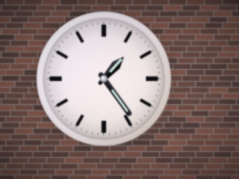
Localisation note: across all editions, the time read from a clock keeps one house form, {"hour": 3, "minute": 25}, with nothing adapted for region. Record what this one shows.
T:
{"hour": 1, "minute": 24}
